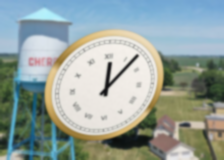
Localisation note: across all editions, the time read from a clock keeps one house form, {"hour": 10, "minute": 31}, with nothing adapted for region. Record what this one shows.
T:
{"hour": 12, "minute": 7}
